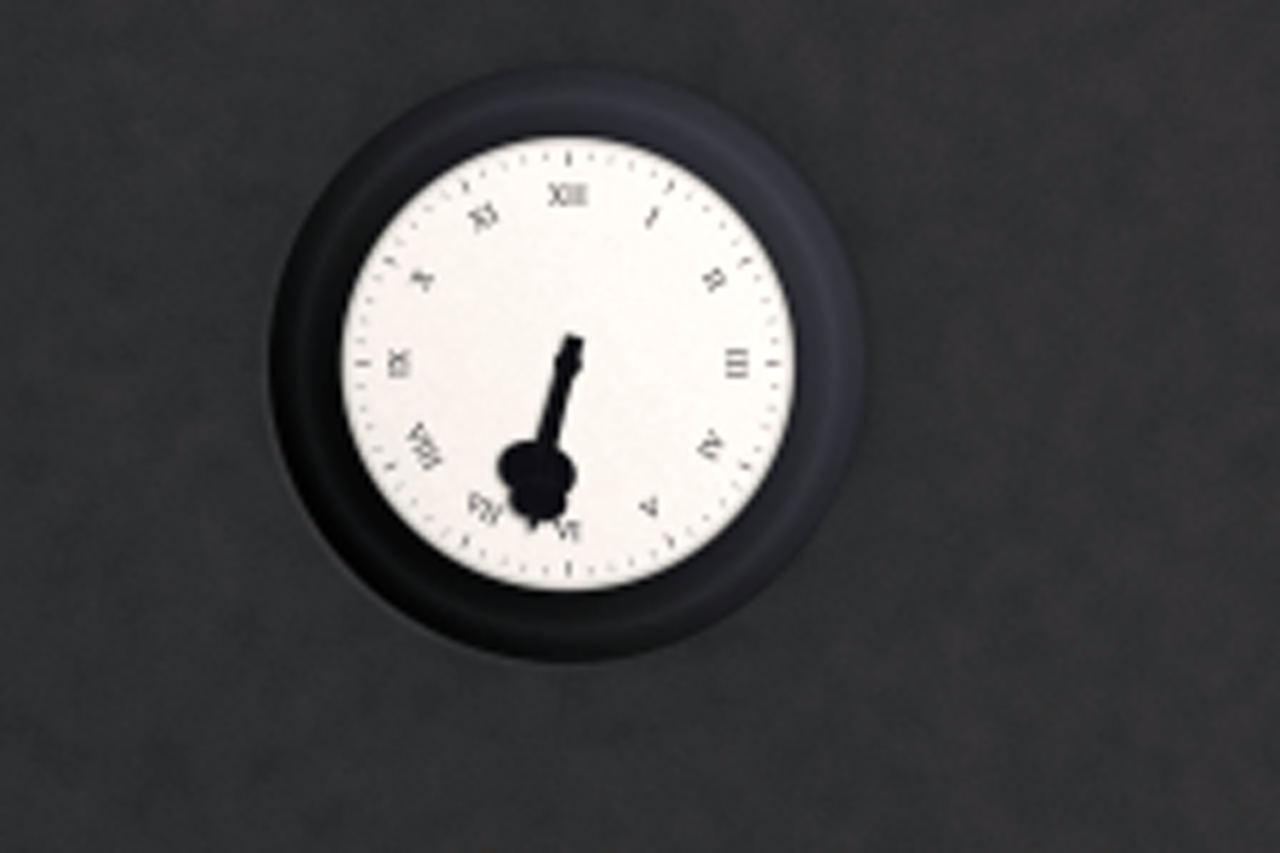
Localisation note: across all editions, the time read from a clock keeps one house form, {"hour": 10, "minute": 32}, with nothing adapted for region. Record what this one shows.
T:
{"hour": 6, "minute": 32}
